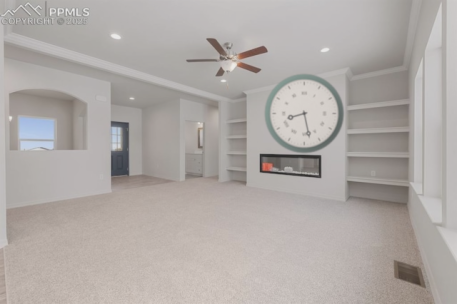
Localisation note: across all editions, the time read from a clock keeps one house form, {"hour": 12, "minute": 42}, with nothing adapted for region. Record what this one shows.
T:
{"hour": 8, "minute": 28}
